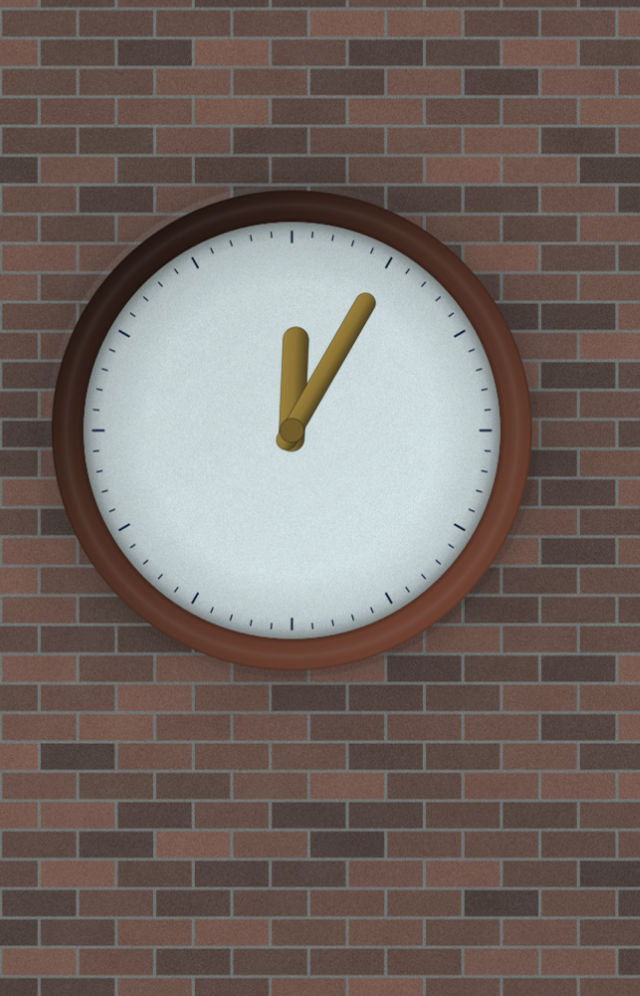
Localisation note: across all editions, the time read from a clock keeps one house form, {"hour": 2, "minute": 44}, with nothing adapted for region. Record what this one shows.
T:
{"hour": 12, "minute": 5}
